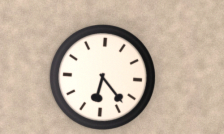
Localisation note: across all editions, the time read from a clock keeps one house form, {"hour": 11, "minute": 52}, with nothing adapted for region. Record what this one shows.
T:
{"hour": 6, "minute": 23}
